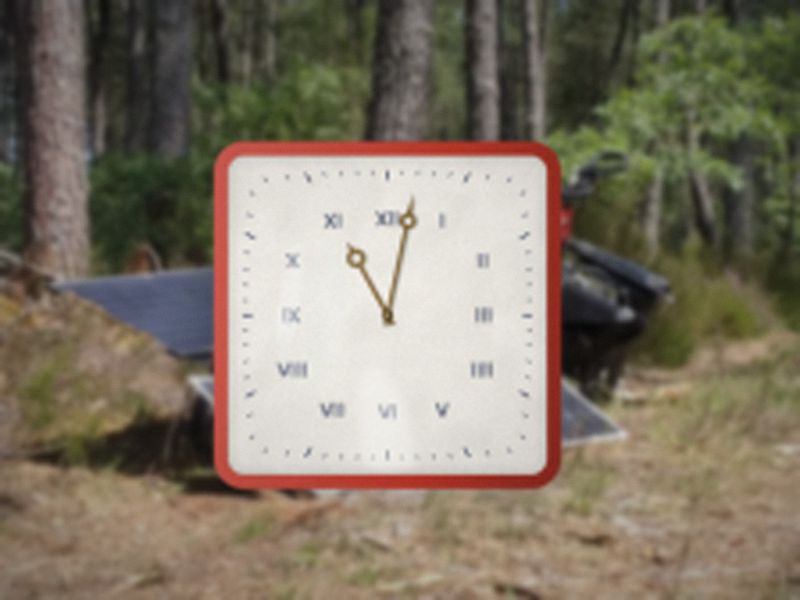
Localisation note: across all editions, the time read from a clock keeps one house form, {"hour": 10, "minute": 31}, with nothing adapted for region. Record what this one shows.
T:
{"hour": 11, "minute": 2}
